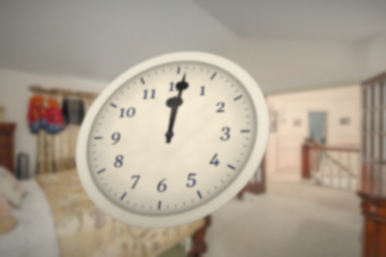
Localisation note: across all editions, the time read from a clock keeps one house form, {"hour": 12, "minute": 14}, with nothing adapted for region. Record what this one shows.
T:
{"hour": 12, "minute": 1}
